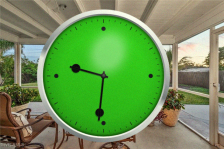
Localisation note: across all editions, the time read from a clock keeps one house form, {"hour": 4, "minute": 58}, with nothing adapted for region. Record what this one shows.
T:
{"hour": 9, "minute": 31}
